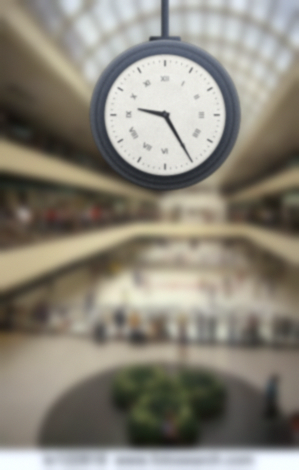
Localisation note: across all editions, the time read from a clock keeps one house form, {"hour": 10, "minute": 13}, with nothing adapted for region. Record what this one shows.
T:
{"hour": 9, "minute": 25}
